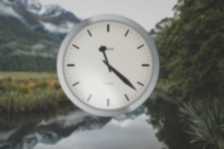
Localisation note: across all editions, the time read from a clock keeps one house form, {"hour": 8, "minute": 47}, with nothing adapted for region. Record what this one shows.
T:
{"hour": 11, "minute": 22}
